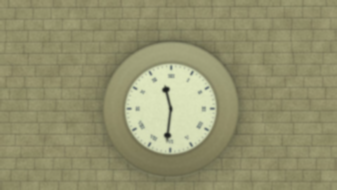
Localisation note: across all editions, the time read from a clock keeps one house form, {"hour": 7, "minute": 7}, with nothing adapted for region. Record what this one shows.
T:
{"hour": 11, "minute": 31}
